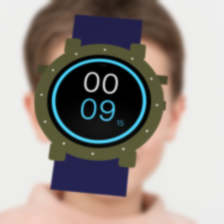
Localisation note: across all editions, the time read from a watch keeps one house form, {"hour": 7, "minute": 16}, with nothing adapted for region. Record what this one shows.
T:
{"hour": 0, "minute": 9}
